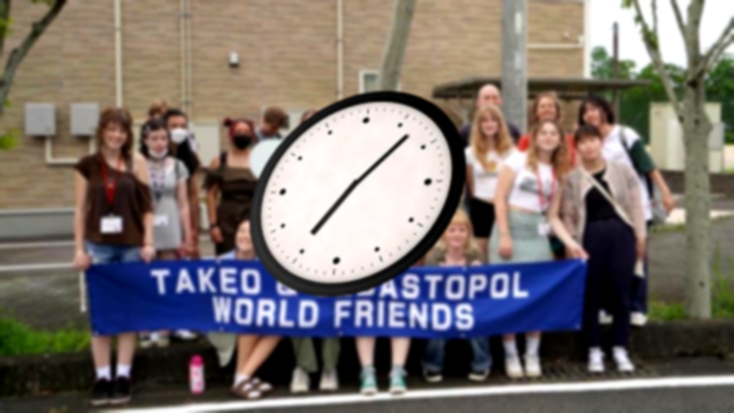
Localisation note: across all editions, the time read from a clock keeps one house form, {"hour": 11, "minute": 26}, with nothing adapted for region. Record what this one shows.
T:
{"hour": 7, "minute": 7}
